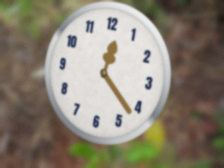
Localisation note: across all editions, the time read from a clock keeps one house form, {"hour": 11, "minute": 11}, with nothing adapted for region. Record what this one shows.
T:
{"hour": 12, "minute": 22}
